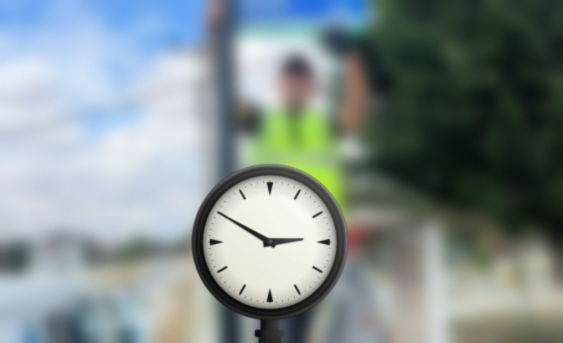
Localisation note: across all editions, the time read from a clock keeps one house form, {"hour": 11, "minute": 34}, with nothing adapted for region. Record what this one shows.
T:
{"hour": 2, "minute": 50}
